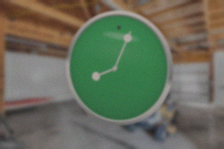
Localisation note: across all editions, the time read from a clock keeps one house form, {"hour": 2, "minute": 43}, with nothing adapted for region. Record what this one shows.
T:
{"hour": 8, "minute": 3}
